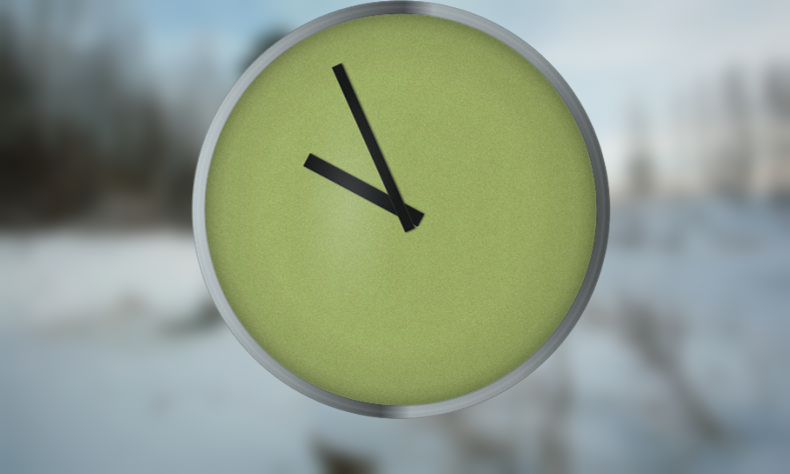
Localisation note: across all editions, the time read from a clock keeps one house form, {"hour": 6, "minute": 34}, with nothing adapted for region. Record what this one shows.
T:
{"hour": 9, "minute": 56}
